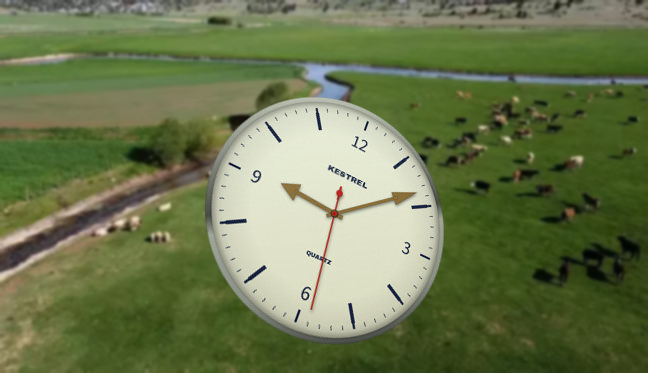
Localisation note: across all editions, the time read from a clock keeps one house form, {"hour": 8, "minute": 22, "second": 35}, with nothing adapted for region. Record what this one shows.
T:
{"hour": 9, "minute": 8, "second": 29}
